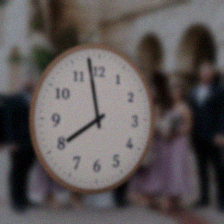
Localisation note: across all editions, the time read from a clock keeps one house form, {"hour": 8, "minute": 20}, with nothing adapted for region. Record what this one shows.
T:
{"hour": 7, "minute": 58}
